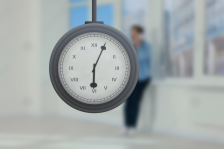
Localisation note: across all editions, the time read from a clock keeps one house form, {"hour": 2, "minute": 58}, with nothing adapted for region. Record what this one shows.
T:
{"hour": 6, "minute": 4}
